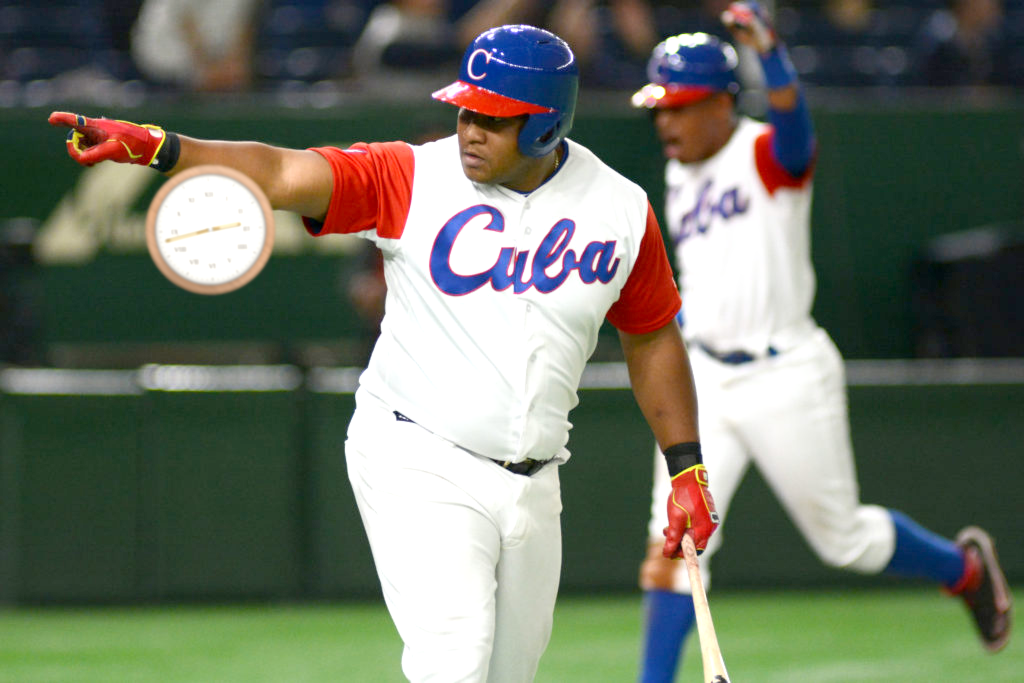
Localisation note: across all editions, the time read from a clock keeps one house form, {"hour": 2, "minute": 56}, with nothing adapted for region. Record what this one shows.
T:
{"hour": 2, "minute": 43}
